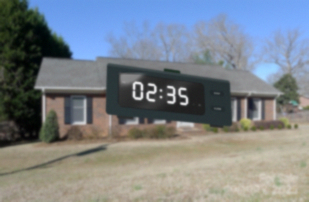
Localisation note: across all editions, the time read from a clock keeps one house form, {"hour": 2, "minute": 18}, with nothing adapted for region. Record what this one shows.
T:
{"hour": 2, "minute": 35}
